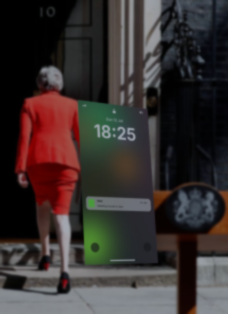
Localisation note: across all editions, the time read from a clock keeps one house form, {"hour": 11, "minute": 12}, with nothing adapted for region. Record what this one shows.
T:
{"hour": 18, "minute": 25}
